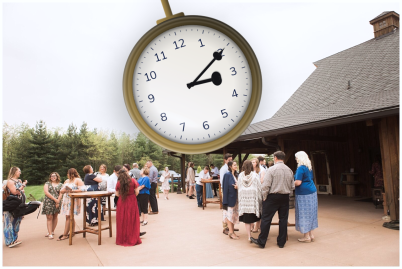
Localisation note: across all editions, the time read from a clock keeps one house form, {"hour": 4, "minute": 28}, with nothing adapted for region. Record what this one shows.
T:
{"hour": 3, "minute": 10}
